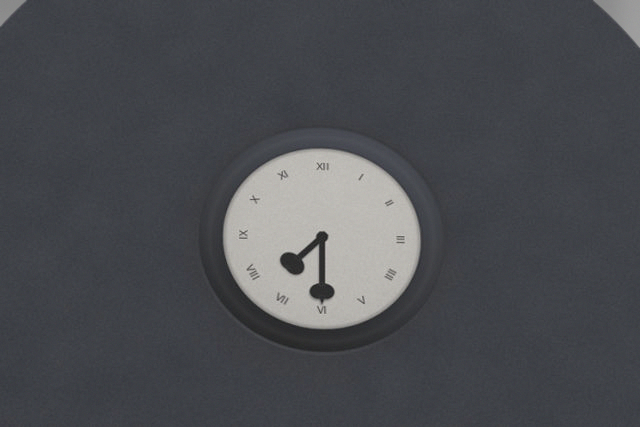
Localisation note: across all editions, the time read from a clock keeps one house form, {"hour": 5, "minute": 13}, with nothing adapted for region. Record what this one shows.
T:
{"hour": 7, "minute": 30}
